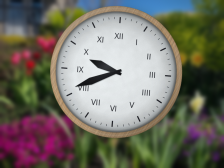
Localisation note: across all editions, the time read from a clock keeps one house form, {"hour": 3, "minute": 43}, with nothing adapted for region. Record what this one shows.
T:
{"hour": 9, "minute": 41}
